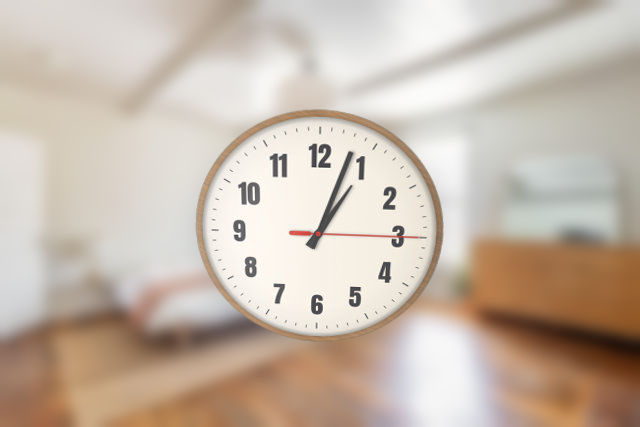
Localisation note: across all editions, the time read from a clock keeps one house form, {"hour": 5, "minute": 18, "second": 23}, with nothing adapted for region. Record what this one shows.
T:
{"hour": 1, "minute": 3, "second": 15}
